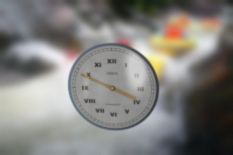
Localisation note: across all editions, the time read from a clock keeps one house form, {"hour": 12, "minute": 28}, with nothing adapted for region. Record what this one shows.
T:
{"hour": 3, "minute": 49}
